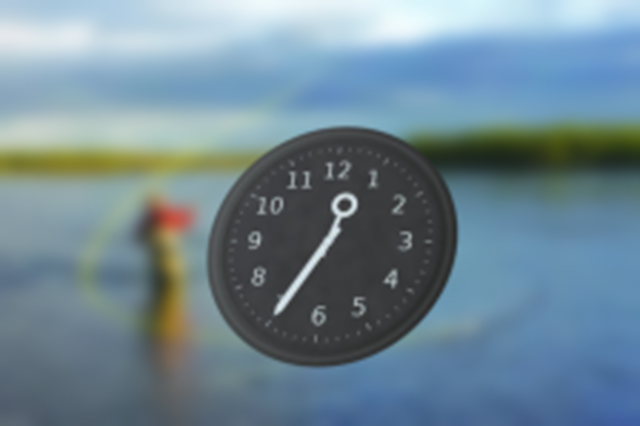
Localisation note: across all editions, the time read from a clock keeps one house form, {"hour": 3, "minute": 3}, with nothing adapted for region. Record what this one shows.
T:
{"hour": 12, "minute": 35}
